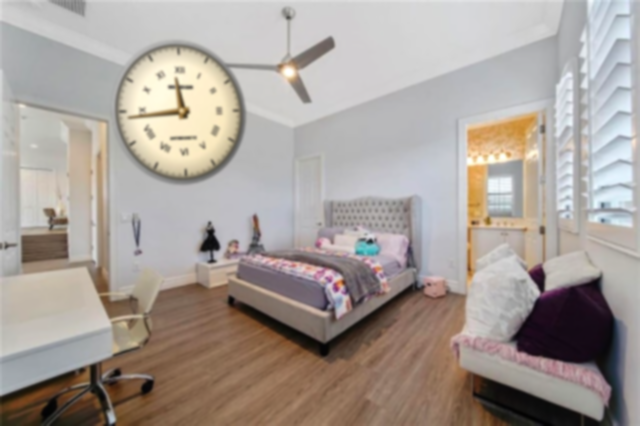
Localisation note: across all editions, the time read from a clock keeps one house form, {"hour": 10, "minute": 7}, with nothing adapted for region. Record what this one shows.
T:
{"hour": 11, "minute": 44}
